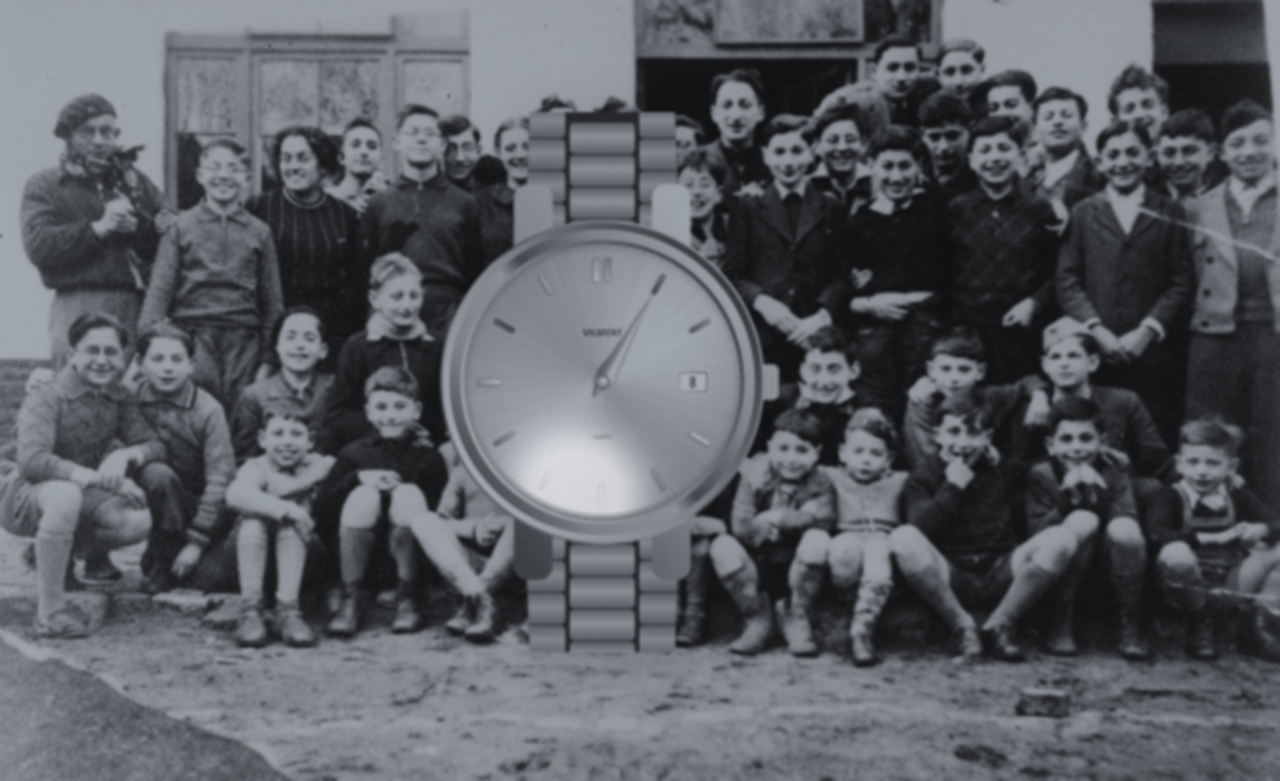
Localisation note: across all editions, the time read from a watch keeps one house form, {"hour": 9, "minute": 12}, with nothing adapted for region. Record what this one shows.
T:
{"hour": 1, "minute": 5}
